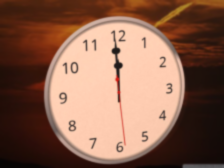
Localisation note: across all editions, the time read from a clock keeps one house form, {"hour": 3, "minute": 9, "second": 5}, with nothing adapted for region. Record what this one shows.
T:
{"hour": 11, "minute": 59, "second": 29}
